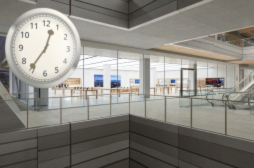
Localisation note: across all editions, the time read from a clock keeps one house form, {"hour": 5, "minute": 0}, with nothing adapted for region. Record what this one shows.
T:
{"hour": 12, "minute": 36}
